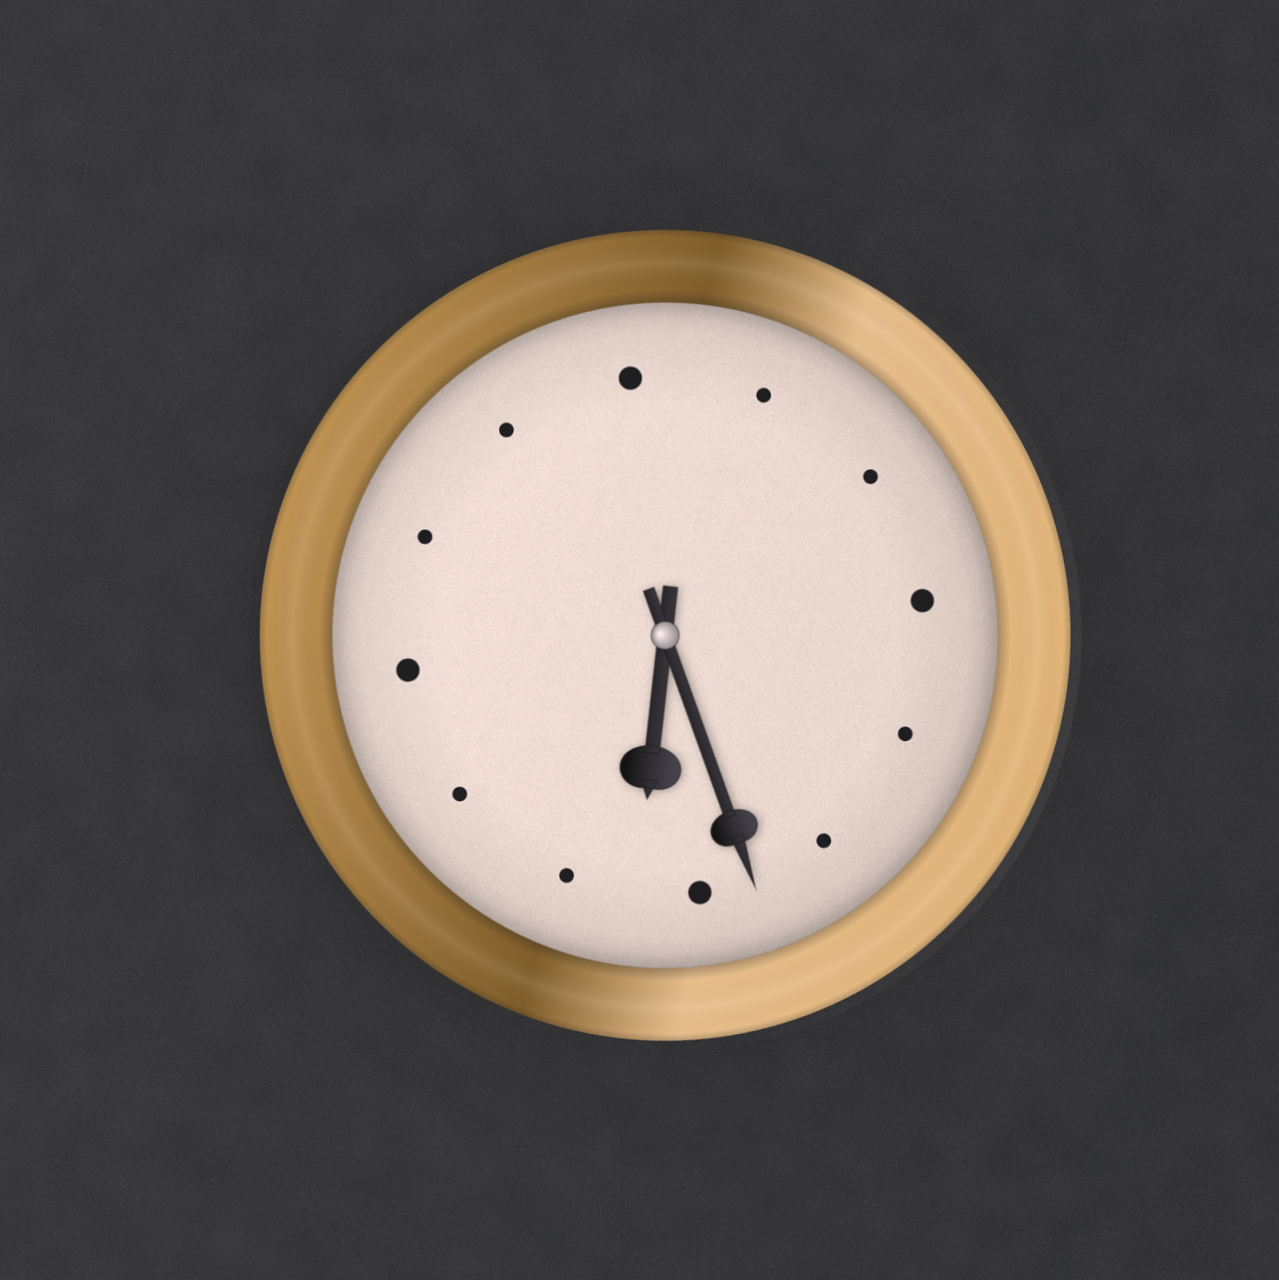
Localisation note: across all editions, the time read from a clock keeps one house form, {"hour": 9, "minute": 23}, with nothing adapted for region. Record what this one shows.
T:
{"hour": 6, "minute": 28}
